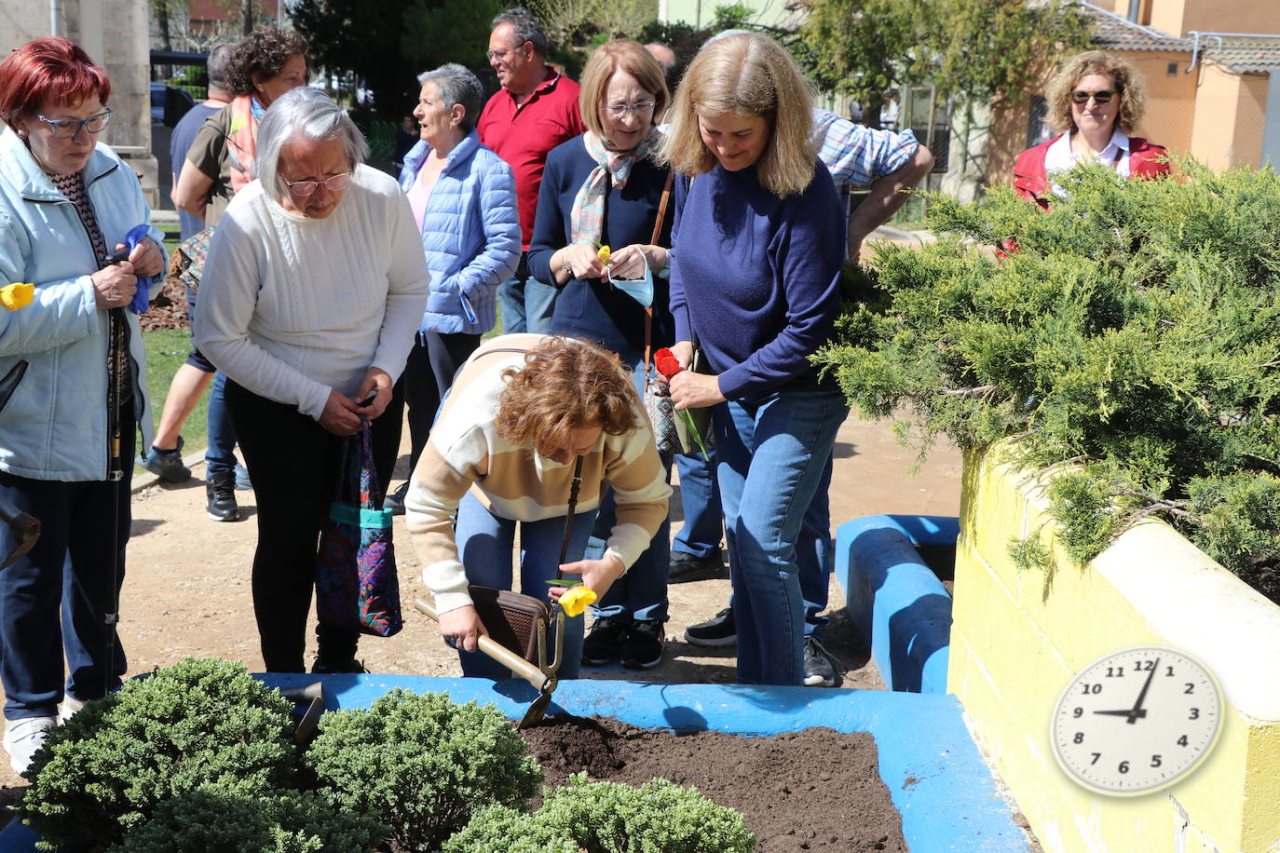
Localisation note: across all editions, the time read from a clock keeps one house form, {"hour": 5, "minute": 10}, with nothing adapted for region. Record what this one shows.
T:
{"hour": 9, "minute": 2}
